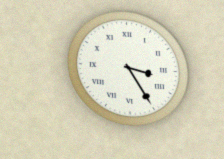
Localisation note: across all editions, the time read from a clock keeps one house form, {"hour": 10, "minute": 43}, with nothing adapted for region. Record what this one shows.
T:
{"hour": 3, "minute": 25}
